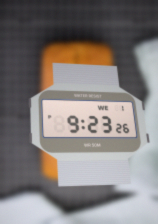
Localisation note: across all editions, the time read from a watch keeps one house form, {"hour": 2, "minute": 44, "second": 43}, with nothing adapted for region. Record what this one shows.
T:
{"hour": 9, "minute": 23, "second": 26}
